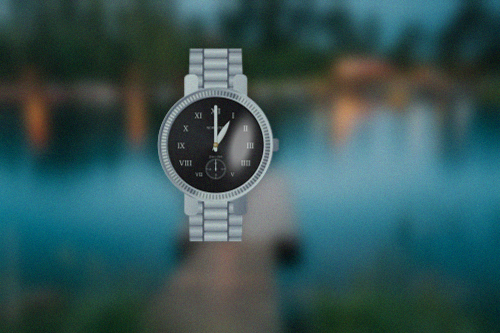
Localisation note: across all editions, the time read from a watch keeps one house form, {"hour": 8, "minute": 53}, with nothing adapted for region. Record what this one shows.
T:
{"hour": 1, "minute": 0}
